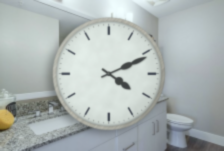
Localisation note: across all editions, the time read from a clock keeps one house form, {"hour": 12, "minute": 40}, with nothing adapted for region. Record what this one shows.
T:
{"hour": 4, "minute": 11}
